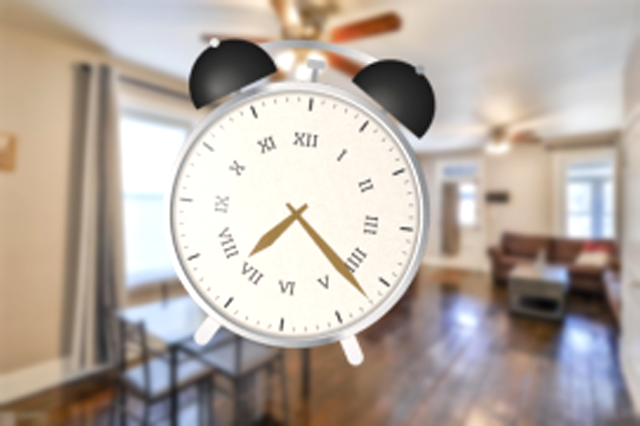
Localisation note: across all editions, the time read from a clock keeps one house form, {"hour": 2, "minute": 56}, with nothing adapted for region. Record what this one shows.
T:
{"hour": 7, "minute": 22}
